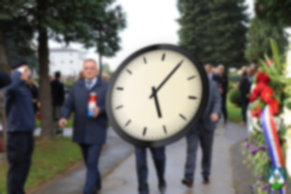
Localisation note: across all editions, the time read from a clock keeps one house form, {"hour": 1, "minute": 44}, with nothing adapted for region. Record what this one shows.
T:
{"hour": 5, "minute": 5}
